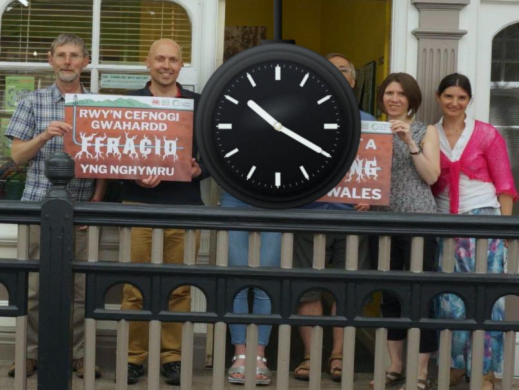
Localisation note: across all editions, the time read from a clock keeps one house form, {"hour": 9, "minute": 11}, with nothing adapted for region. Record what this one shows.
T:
{"hour": 10, "minute": 20}
